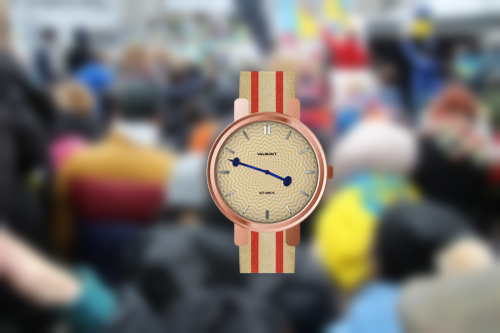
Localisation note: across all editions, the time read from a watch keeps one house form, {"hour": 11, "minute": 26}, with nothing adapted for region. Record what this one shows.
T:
{"hour": 3, "minute": 48}
